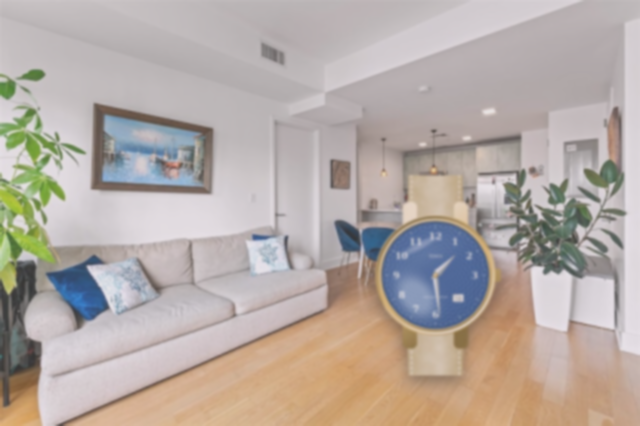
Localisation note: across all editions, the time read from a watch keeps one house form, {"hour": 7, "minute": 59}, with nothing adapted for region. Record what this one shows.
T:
{"hour": 1, "minute": 29}
